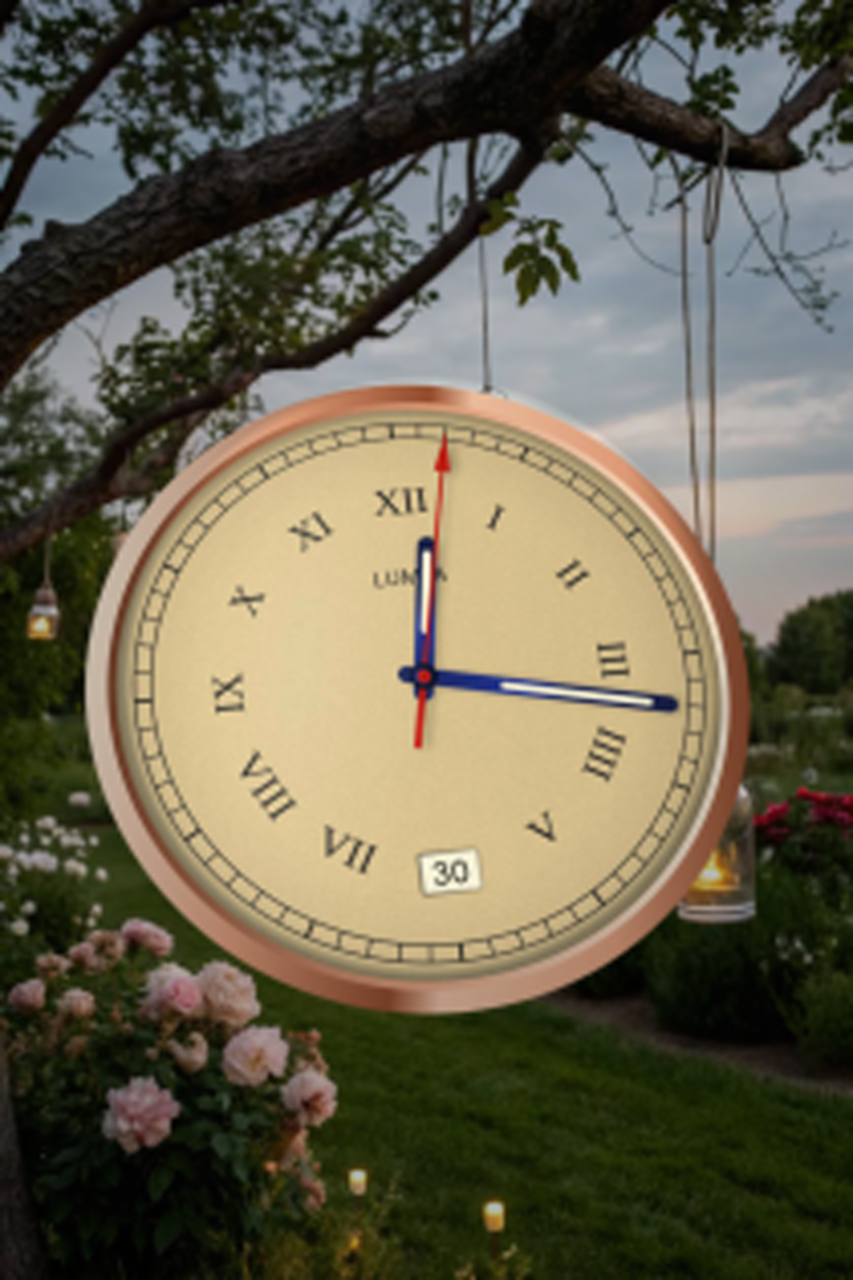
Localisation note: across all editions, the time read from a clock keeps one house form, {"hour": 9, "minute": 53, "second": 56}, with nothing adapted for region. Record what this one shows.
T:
{"hour": 12, "minute": 17, "second": 2}
